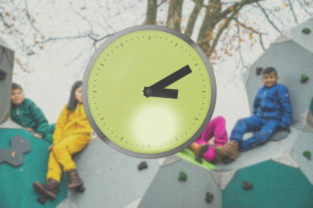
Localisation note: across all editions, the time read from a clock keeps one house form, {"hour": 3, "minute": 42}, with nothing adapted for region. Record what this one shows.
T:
{"hour": 3, "minute": 10}
